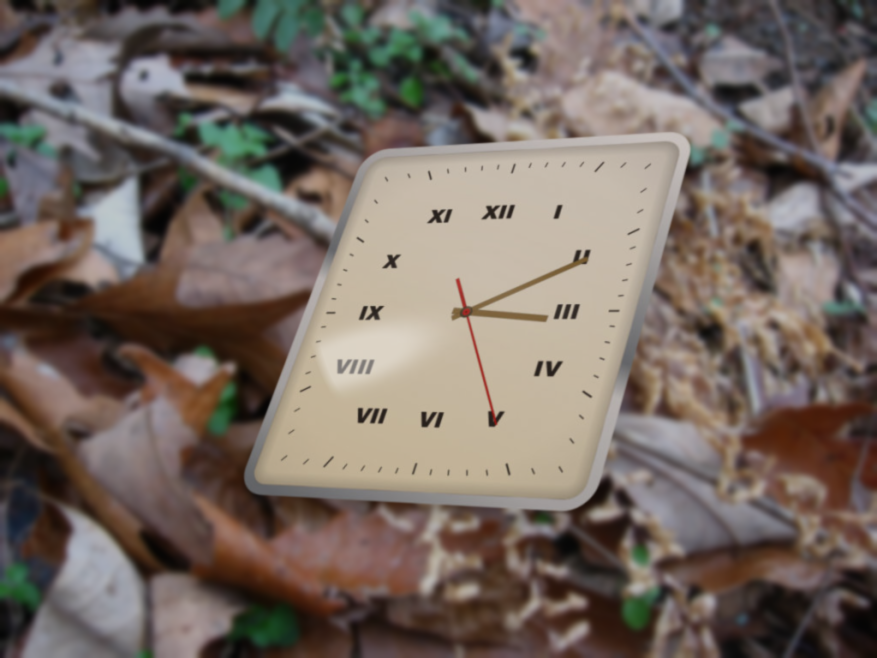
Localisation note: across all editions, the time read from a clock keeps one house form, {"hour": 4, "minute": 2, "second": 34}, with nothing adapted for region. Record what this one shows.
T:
{"hour": 3, "minute": 10, "second": 25}
